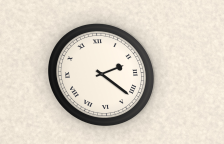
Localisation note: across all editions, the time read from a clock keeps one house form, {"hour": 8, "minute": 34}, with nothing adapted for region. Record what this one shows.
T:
{"hour": 2, "minute": 22}
